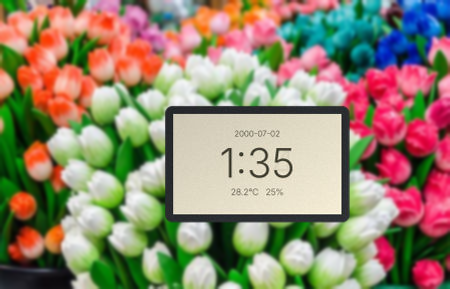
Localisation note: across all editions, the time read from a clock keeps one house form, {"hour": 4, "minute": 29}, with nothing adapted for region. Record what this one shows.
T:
{"hour": 1, "minute": 35}
